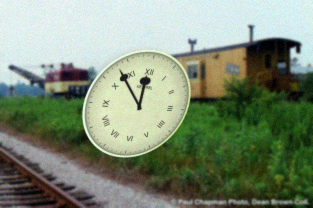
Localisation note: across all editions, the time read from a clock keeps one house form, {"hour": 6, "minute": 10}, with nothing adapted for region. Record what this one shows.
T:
{"hour": 11, "minute": 53}
